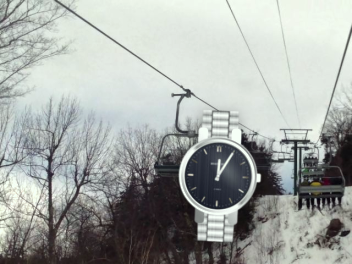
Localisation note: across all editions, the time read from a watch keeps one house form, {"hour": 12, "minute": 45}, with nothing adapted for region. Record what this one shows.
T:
{"hour": 12, "minute": 5}
